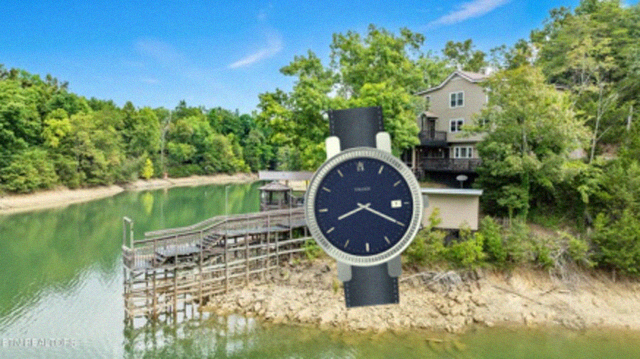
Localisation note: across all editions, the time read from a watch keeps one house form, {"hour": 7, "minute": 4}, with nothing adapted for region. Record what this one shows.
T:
{"hour": 8, "minute": 20}
